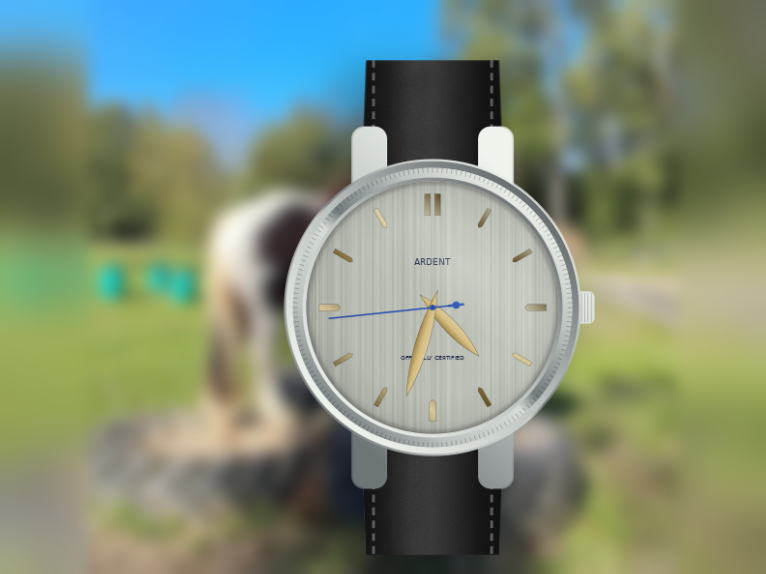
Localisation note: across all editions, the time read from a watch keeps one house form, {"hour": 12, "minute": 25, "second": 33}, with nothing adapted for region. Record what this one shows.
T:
{"hour": 4, "minute": 32, "second": 44}
